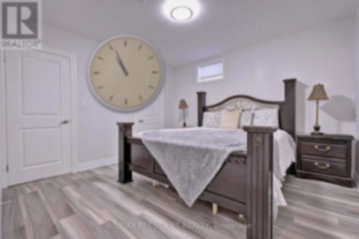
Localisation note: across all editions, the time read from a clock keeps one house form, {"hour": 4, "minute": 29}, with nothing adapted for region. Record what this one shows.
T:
{"hour": 10, "minute": 56}
